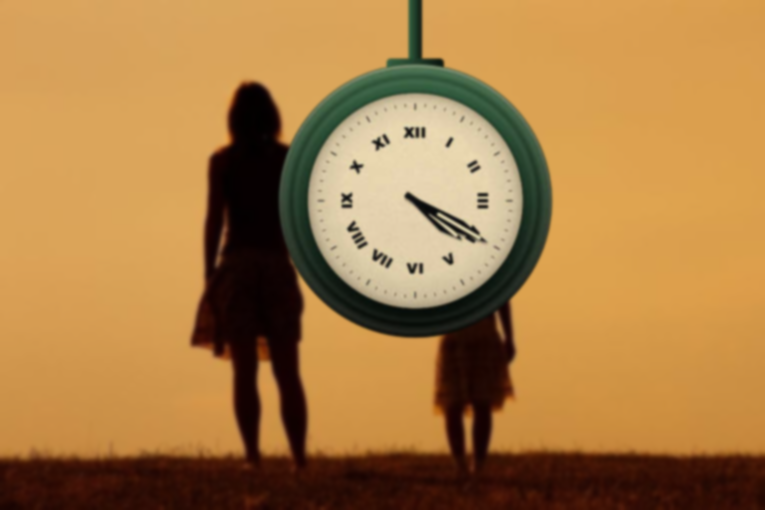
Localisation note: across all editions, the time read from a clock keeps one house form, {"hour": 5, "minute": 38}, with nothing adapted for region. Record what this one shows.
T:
{"hour": 4, "minute": 20}
